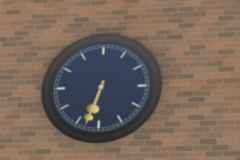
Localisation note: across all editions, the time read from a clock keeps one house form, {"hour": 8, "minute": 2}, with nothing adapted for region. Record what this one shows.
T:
{"hour": 6, "minute": 33}
